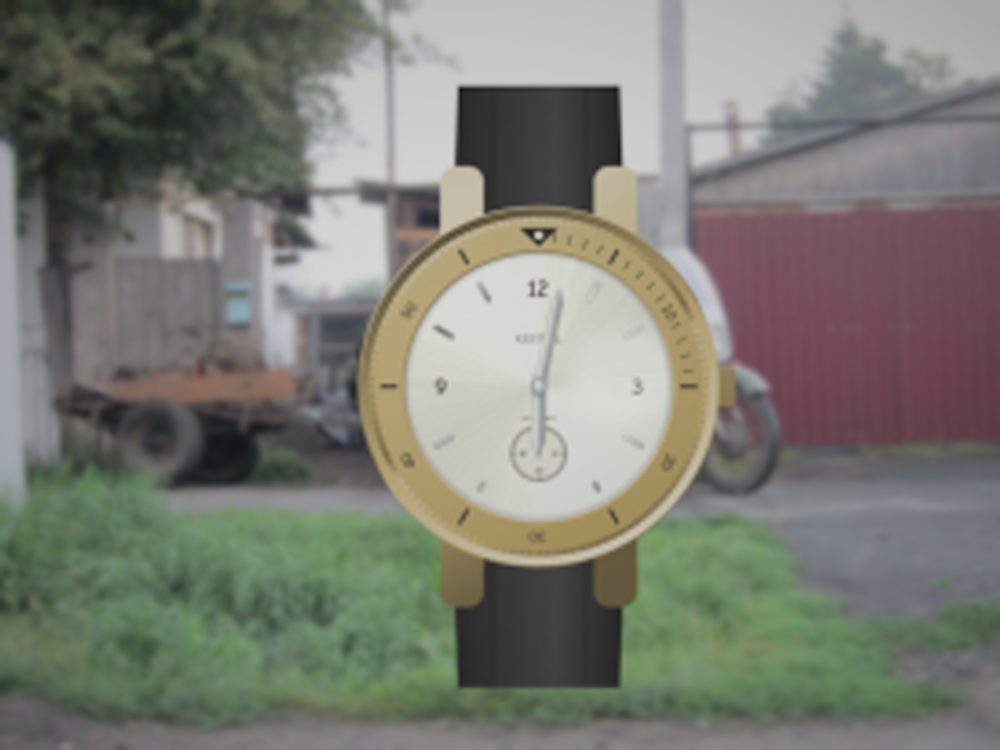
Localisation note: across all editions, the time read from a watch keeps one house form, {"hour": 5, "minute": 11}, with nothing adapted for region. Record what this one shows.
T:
{"hour": 6, "minute": 2}
